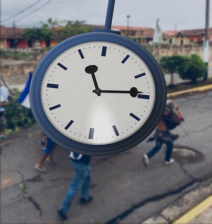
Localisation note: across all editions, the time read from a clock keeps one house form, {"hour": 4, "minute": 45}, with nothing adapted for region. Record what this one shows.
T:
{"hour": 11, "minute": 14}
